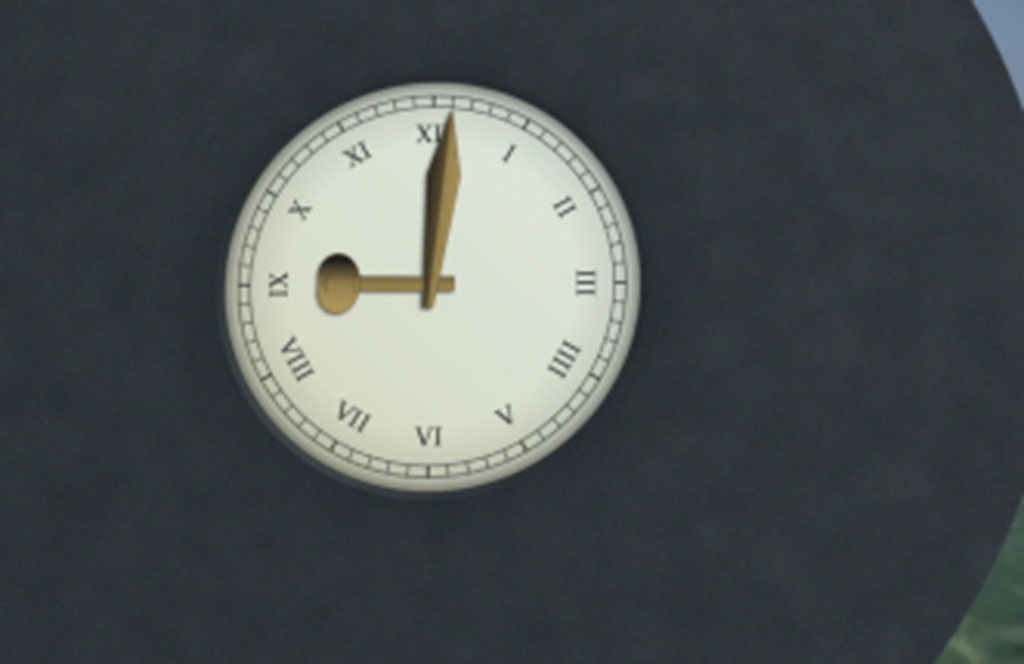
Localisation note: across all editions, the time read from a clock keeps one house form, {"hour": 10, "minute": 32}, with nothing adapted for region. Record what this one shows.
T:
{"hour": 9, "minute": 1}
